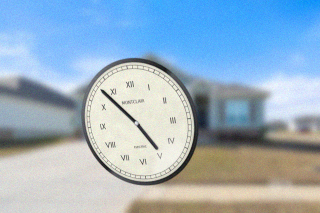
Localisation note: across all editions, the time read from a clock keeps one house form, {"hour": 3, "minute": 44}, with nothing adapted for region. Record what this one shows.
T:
{"hour": 4, "minute": 53}
